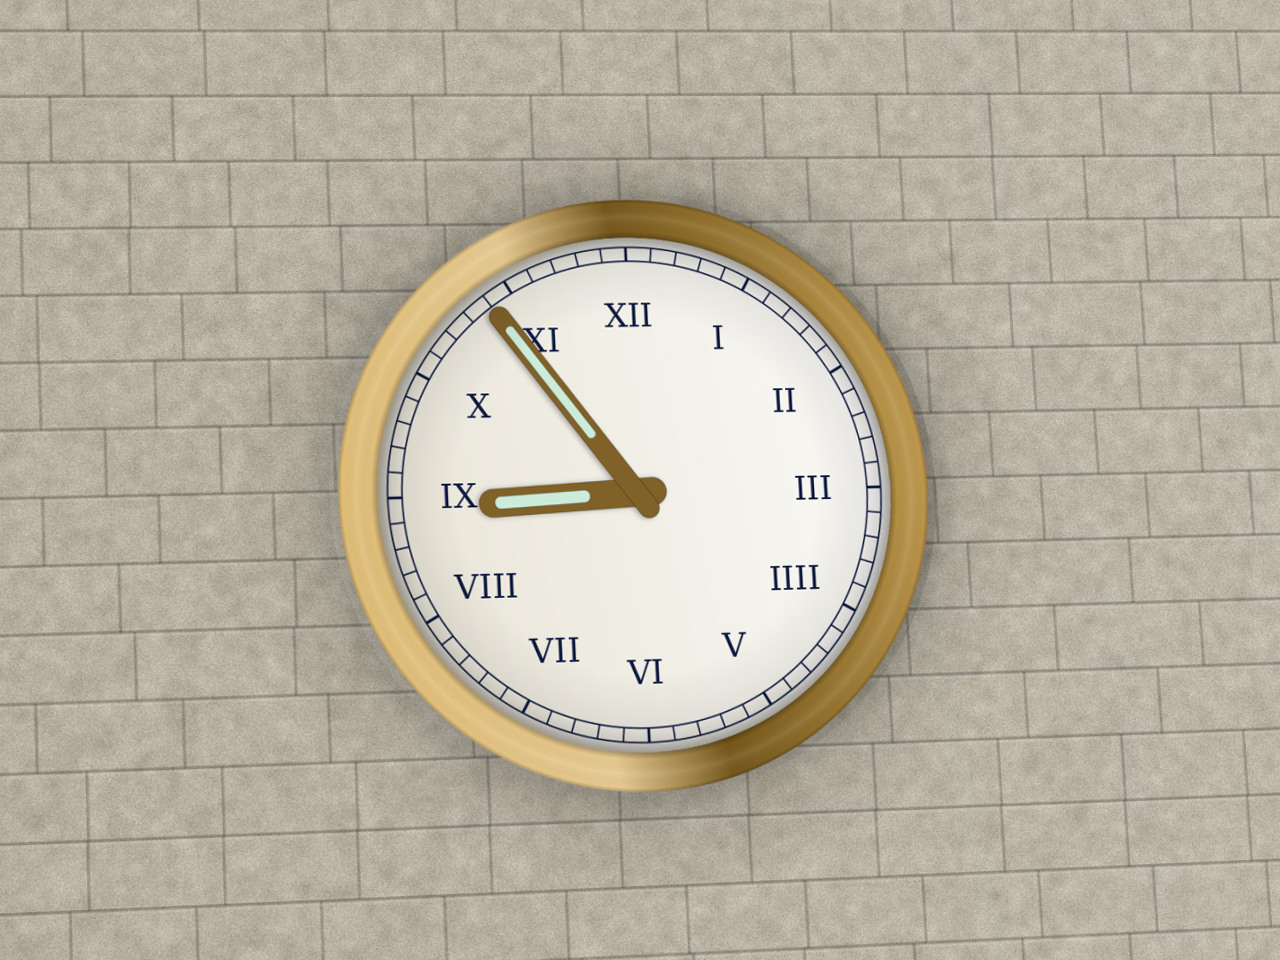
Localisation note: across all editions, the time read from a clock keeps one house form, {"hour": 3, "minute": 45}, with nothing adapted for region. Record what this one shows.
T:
{"hour": 8, "minute": 54}
